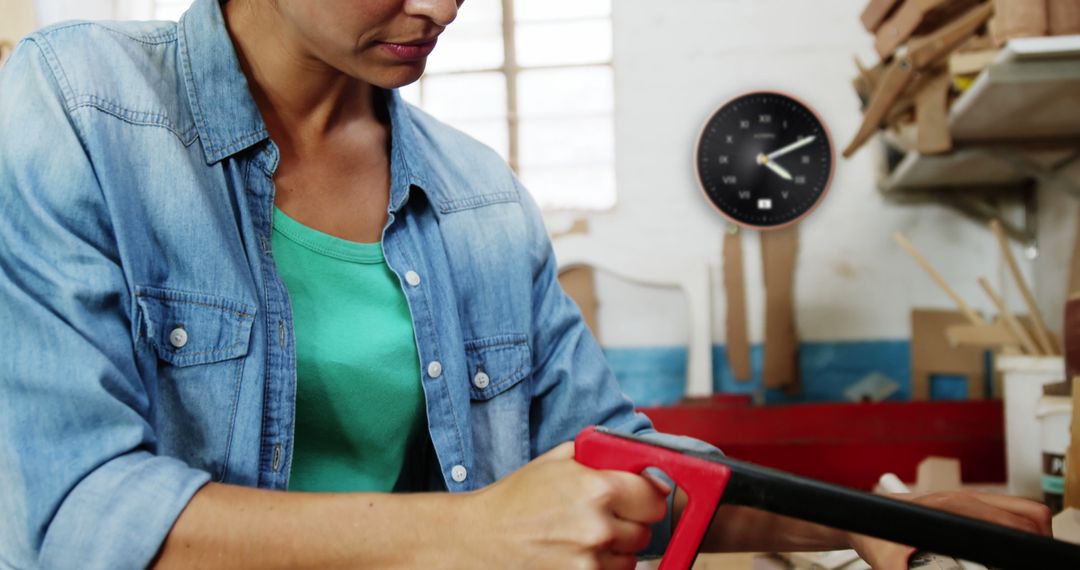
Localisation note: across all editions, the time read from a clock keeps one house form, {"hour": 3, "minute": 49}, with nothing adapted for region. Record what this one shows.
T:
{"hour": 4, "minute": 11}
